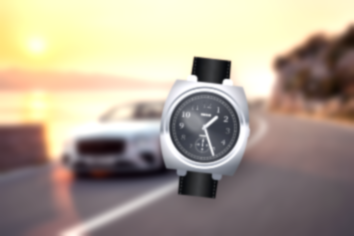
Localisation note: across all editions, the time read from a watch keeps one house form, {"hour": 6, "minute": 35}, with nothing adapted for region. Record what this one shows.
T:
{"hour": 1, "minute": 26}
